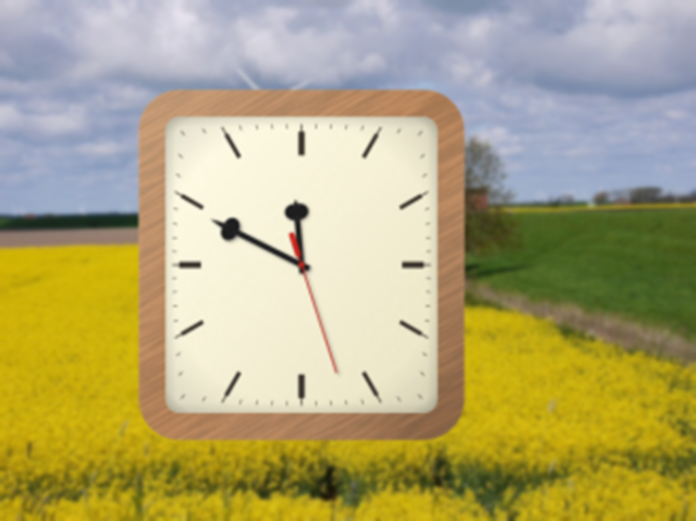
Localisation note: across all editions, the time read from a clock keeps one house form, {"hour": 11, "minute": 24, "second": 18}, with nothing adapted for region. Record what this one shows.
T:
{"hour": 11, "minute": 49, "second": 27}
